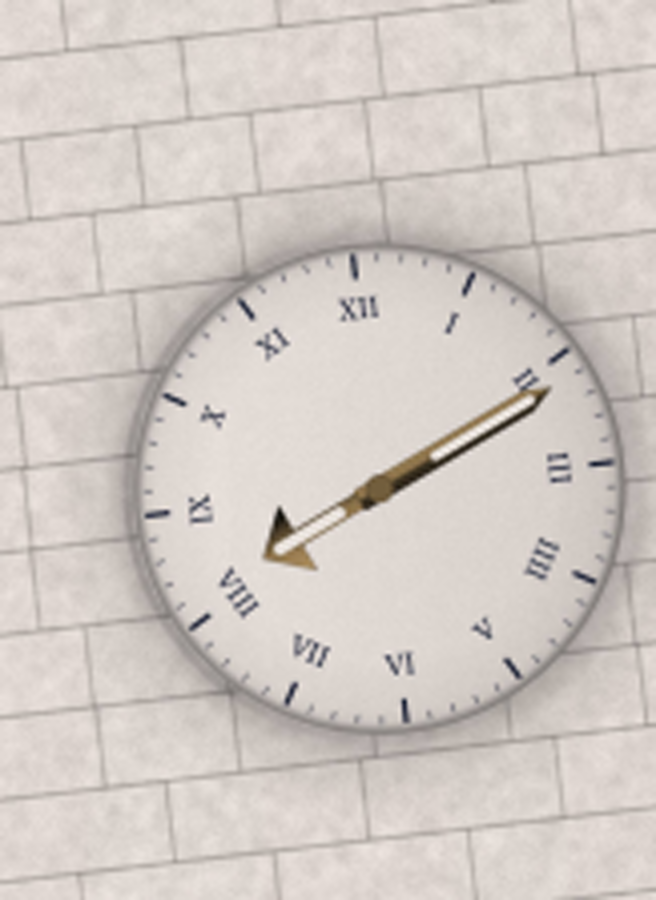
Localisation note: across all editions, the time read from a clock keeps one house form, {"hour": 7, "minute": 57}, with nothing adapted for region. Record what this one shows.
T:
{"hour": 8, "minute": 11}
